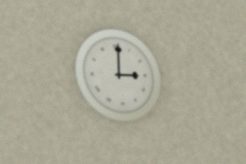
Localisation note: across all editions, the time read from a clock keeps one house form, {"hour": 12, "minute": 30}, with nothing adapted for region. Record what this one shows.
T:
{"hour": 3, "minute": 1}
